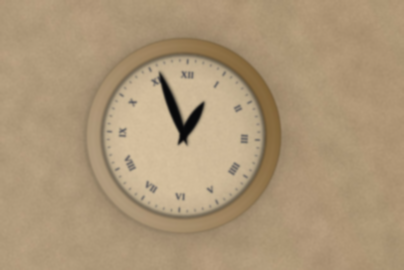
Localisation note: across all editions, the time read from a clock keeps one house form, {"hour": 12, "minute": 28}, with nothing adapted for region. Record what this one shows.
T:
{"hour": 12, "minute": 56}
